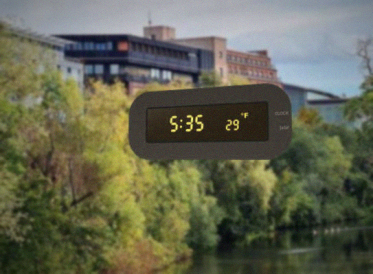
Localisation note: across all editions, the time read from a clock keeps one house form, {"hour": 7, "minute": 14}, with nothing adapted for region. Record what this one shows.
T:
{"hour": 5, "minute": 35}
